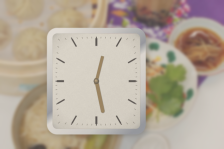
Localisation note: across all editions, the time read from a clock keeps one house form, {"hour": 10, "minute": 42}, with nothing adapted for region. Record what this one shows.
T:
{"hour": 12, "minute": 28}
